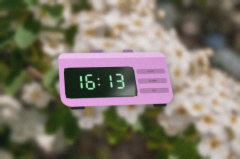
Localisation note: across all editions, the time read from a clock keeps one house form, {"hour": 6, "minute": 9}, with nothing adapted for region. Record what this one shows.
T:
{"hour": 16, "minute": 13}
